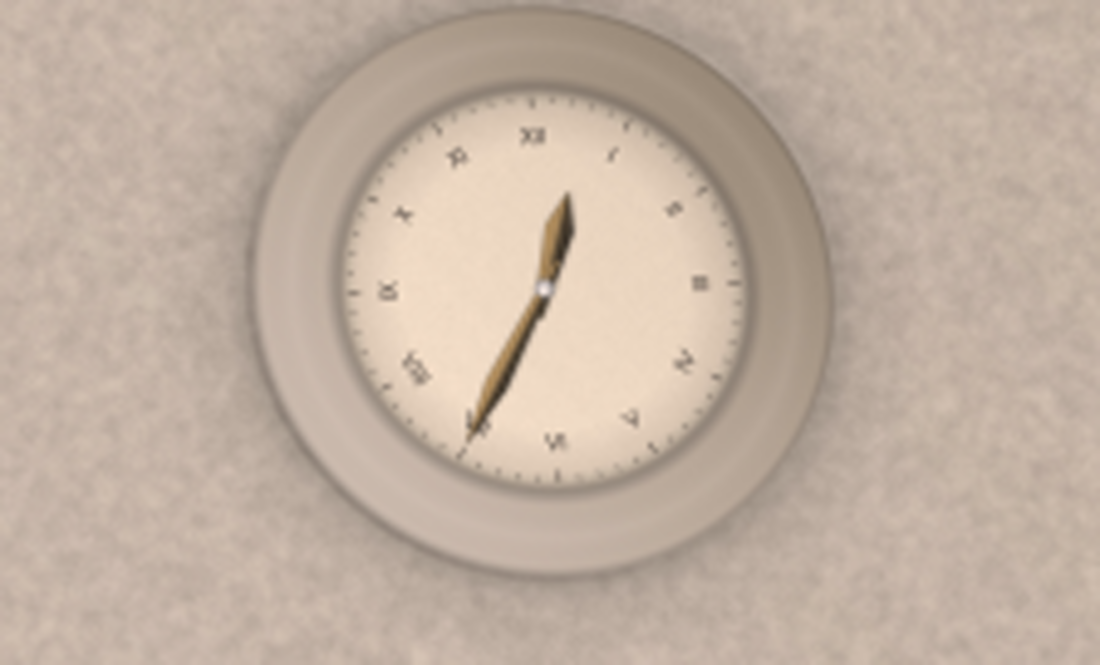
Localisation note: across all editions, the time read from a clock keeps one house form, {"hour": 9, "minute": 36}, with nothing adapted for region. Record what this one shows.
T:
{"hour": 12, "minute": 35}
